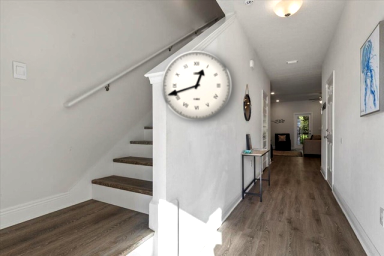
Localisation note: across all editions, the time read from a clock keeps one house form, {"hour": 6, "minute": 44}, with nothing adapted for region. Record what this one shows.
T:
{"hour": 12, "minute": 42}
